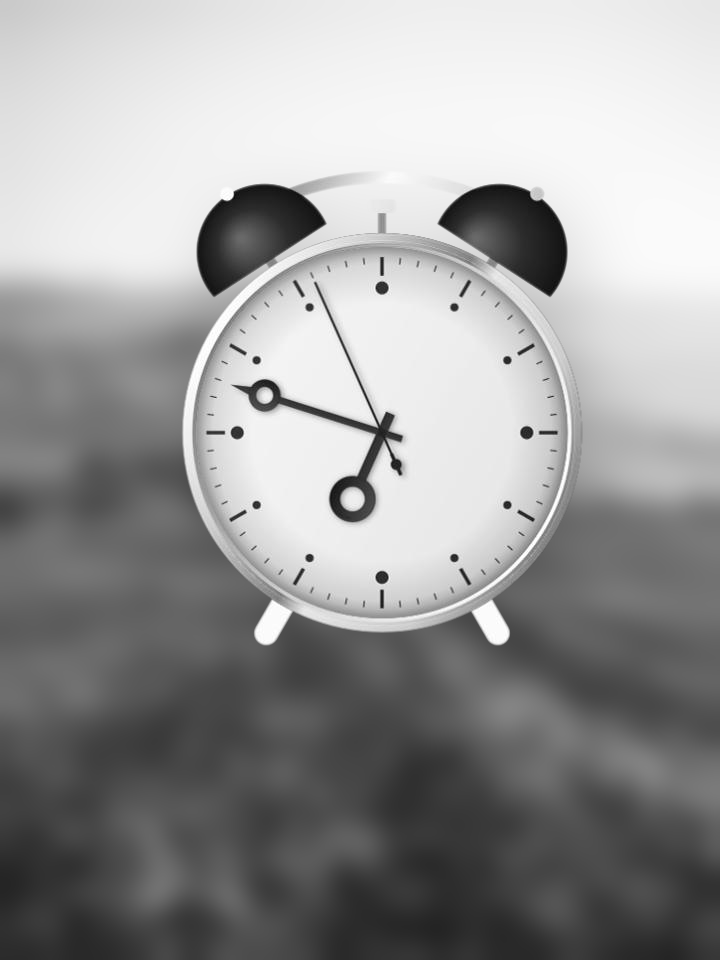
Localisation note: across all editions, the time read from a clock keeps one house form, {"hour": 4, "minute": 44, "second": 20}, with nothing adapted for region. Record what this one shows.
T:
{"hour": 6, "minute": 47, "second": 56}
